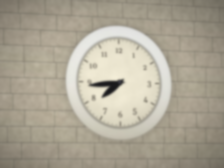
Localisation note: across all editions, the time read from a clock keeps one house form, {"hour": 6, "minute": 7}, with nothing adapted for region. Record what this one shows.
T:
{"hour": 7, "minute": 44}
